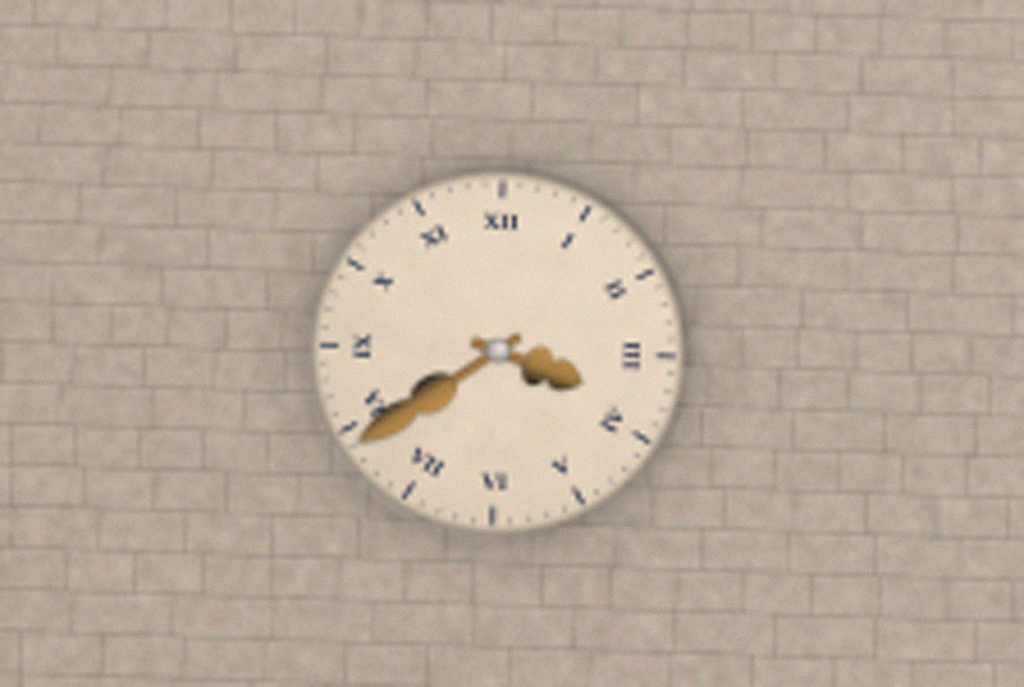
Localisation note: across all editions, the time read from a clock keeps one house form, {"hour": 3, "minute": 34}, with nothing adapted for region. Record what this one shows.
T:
{"hour": 3, "minute": 39}
